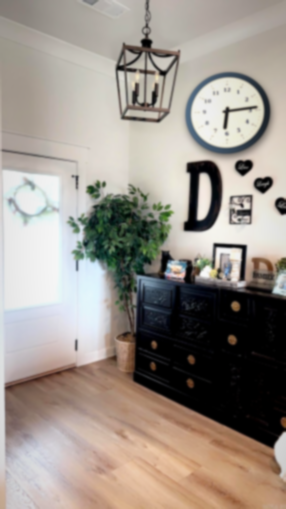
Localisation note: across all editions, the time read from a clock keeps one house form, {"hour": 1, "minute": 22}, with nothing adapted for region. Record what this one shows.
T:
{"hour": 6, "minute": 14}
